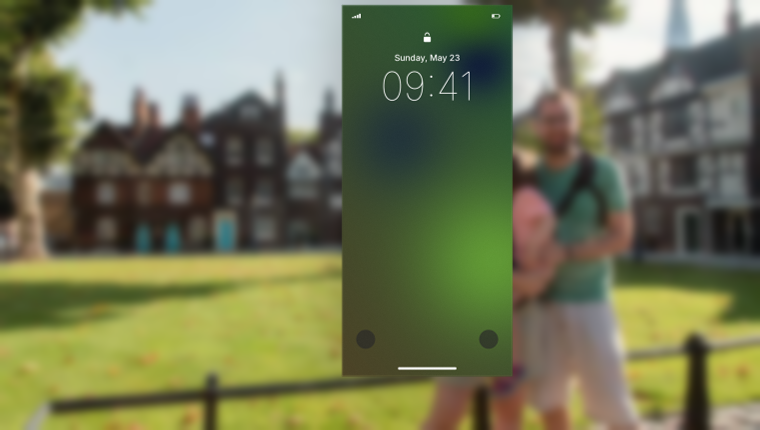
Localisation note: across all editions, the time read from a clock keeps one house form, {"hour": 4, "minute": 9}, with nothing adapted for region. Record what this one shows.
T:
{"hour": 9, "minute": 41}
